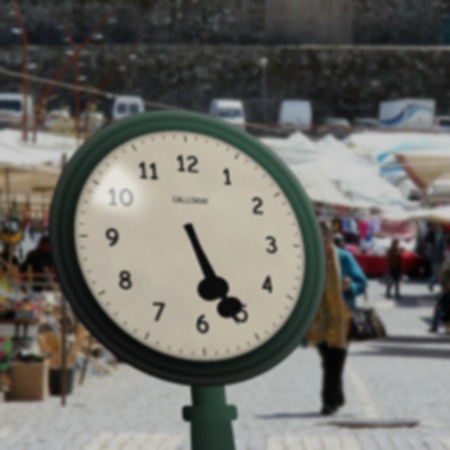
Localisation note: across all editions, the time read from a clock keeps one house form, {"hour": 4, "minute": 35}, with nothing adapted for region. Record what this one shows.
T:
{"hour": 5, "minute": 26}
